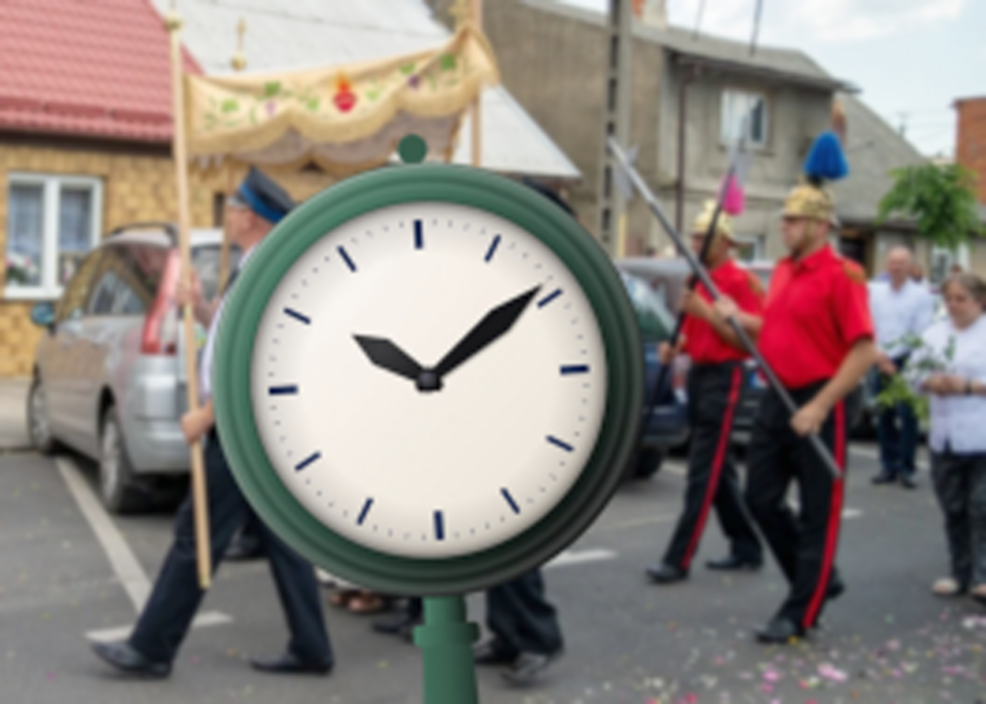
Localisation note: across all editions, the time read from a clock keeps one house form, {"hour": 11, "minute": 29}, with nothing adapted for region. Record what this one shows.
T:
{"hour": 10, "minute": 9}
